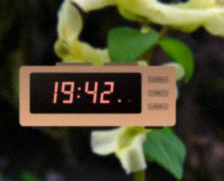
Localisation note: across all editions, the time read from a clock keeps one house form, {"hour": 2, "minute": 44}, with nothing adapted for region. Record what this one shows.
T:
{"hour": 19, "minute": 42}
